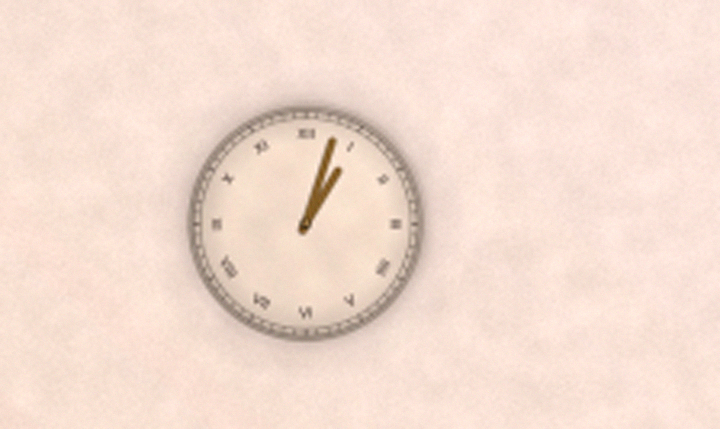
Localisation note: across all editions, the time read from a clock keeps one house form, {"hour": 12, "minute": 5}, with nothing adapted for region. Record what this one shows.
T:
{"hour": 1, "minute": 3}
